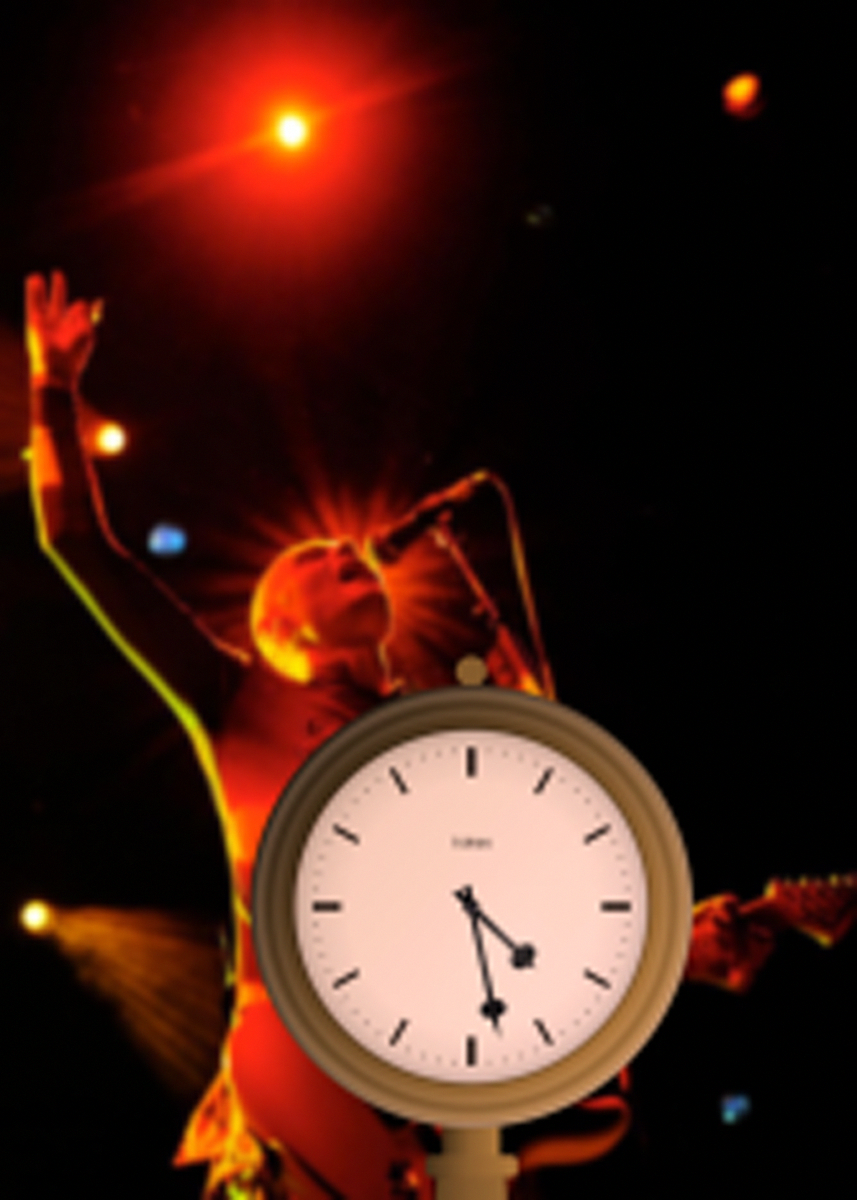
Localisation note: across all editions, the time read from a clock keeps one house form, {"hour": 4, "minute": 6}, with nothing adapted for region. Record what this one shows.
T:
{"hour": 4, "minute": 28}
